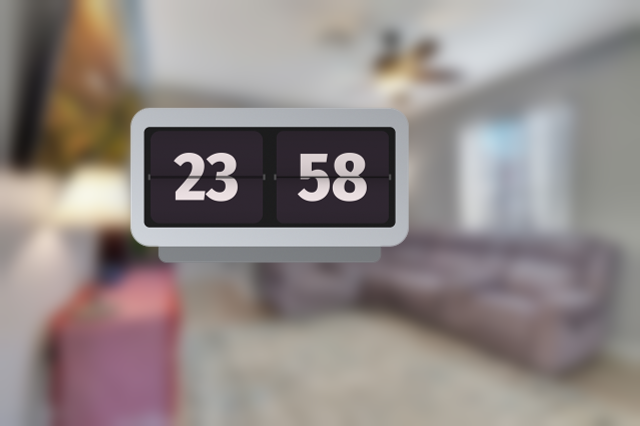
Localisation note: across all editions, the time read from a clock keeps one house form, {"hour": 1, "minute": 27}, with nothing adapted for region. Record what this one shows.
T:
{"hour": 23, "minute": 58}
